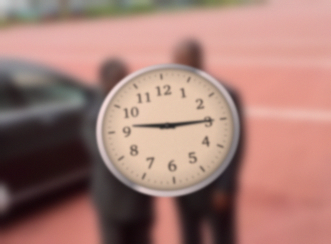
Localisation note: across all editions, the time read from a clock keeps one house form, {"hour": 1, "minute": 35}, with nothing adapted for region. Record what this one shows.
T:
{"hour": 9, "minute": 15}
